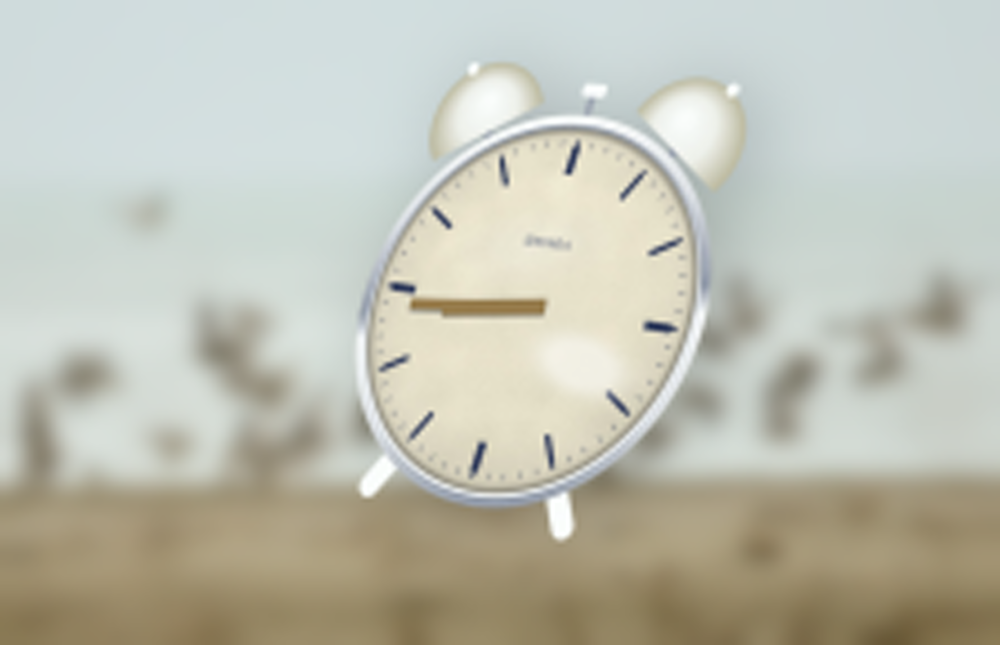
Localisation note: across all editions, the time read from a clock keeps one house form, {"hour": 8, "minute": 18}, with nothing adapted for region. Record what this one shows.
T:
{"hour": 8, "minute": 44}
